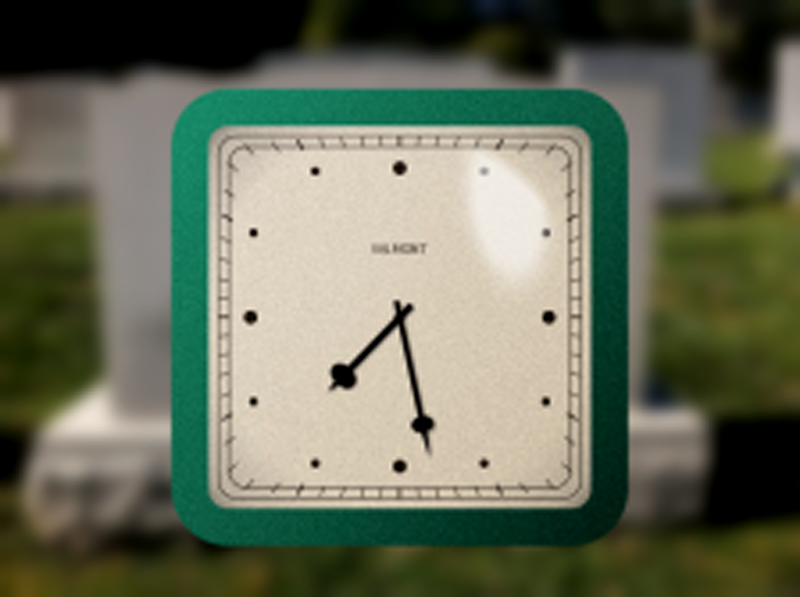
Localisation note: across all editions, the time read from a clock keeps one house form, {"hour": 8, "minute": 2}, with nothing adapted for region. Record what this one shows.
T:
{"hour": 7, "minute": 28}
